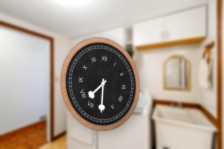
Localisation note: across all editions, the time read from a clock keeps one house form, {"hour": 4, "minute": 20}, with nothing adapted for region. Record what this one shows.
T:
{"hour": 7, "minute": 30}
